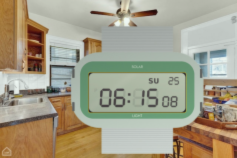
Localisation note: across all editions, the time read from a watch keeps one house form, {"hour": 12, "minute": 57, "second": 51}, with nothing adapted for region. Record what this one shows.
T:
{"hour": 6, "minute": 15, "second": 8}
